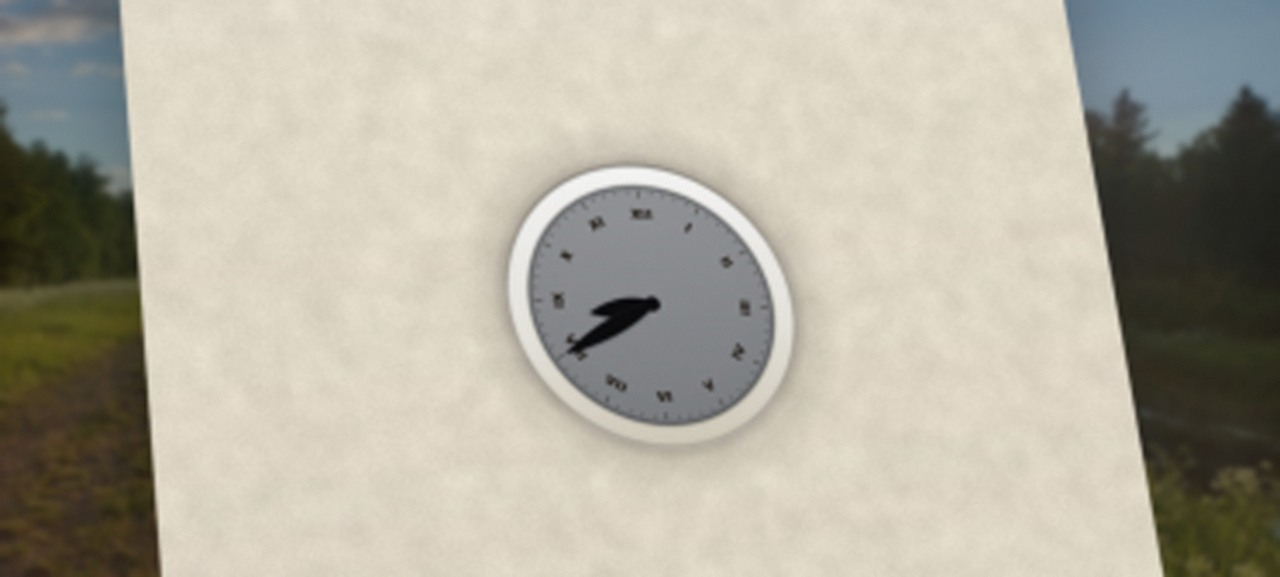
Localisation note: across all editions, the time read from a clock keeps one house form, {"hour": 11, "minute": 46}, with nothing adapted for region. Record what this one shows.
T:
{"hour": 8, "minute": 40}
